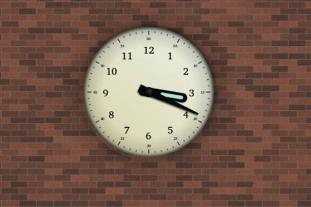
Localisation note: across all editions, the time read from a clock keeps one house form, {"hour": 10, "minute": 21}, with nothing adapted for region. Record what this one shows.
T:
{"hour": 3, "minute": 19}
